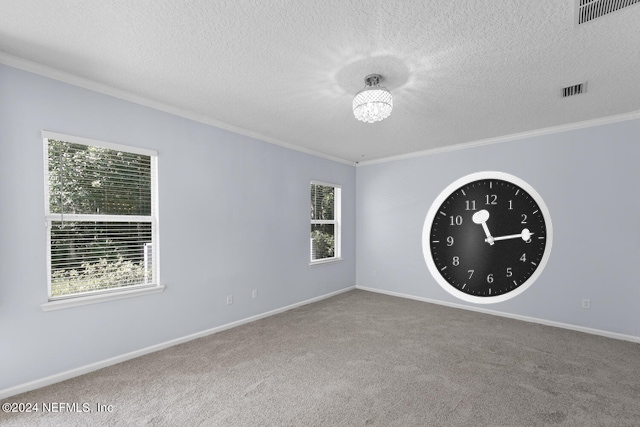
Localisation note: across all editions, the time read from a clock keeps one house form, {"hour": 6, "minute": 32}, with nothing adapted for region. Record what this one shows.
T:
{"hour": 11, "minute": 14}
